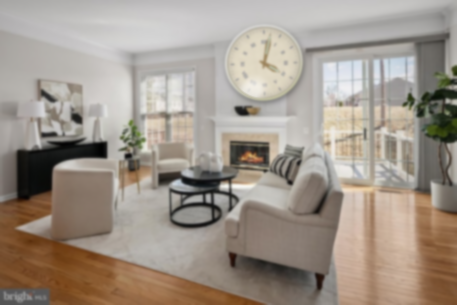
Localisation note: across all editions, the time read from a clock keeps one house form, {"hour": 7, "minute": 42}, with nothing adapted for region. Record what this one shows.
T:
{"hour": 4, "minute": 2}
